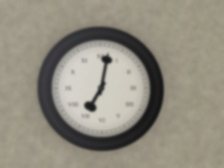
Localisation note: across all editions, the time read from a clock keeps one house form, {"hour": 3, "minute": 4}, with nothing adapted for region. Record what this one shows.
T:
{"hour": 7, "minute": 2}
